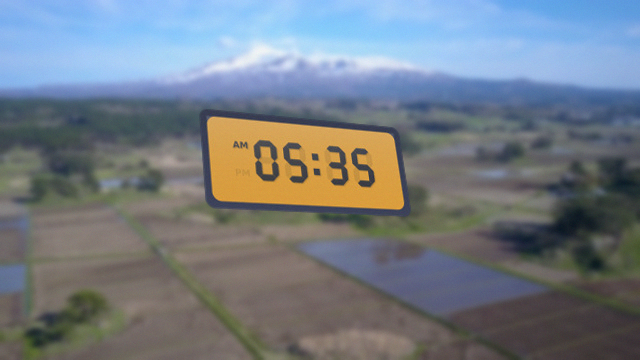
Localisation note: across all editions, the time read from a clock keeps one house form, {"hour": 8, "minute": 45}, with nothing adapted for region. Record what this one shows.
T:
{"hour": 5, "minute": 35}
